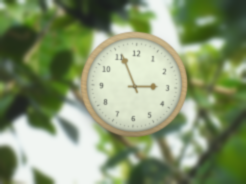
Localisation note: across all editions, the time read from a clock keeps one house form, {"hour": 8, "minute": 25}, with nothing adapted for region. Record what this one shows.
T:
{"hour": 2, "minute": 56}
